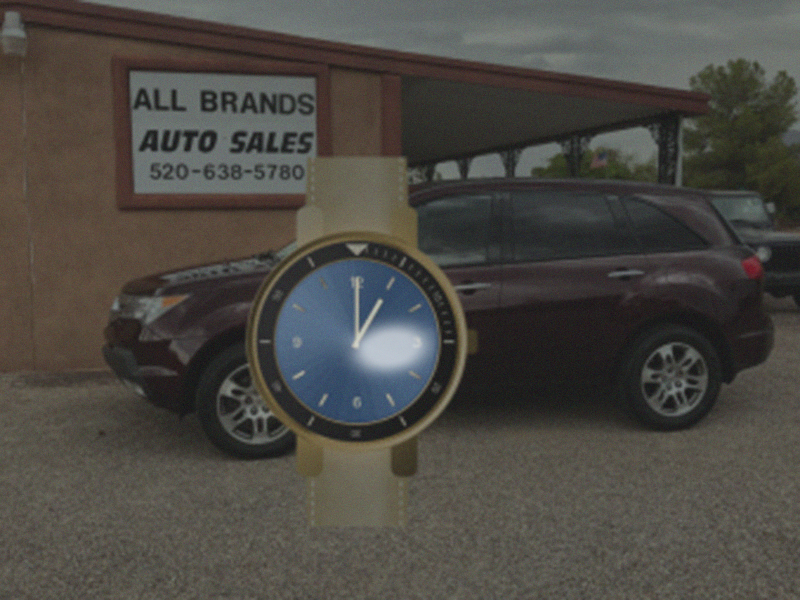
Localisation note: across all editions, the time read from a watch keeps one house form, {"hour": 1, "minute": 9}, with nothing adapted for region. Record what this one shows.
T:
{"hour": 1, "minute": 0}
